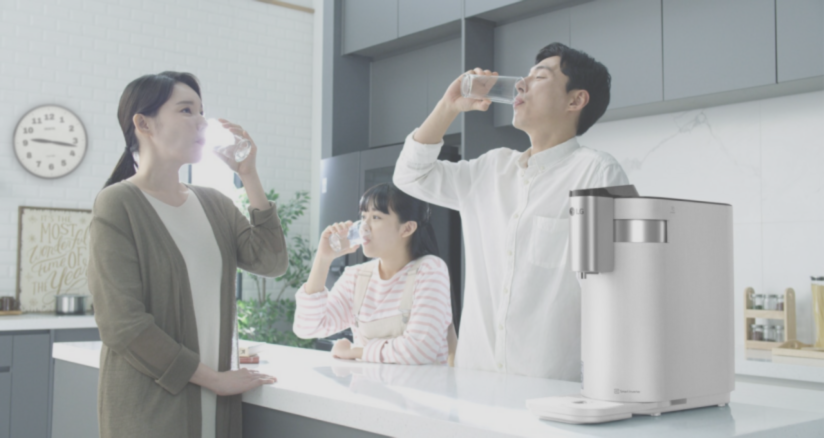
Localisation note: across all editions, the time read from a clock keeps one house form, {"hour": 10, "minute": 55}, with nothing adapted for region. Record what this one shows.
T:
{"hour": 9, "minute": 17}
